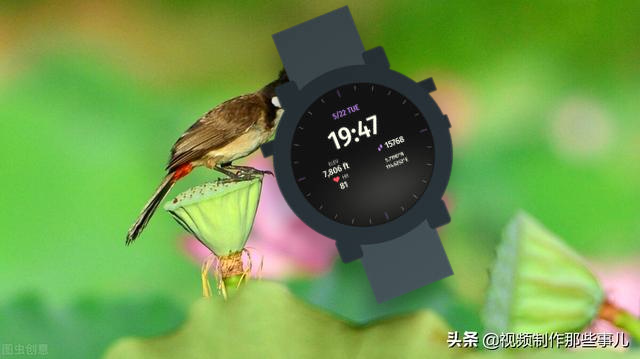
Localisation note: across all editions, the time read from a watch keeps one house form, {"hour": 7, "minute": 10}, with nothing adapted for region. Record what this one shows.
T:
{"hour": 19, "minute": 47}
